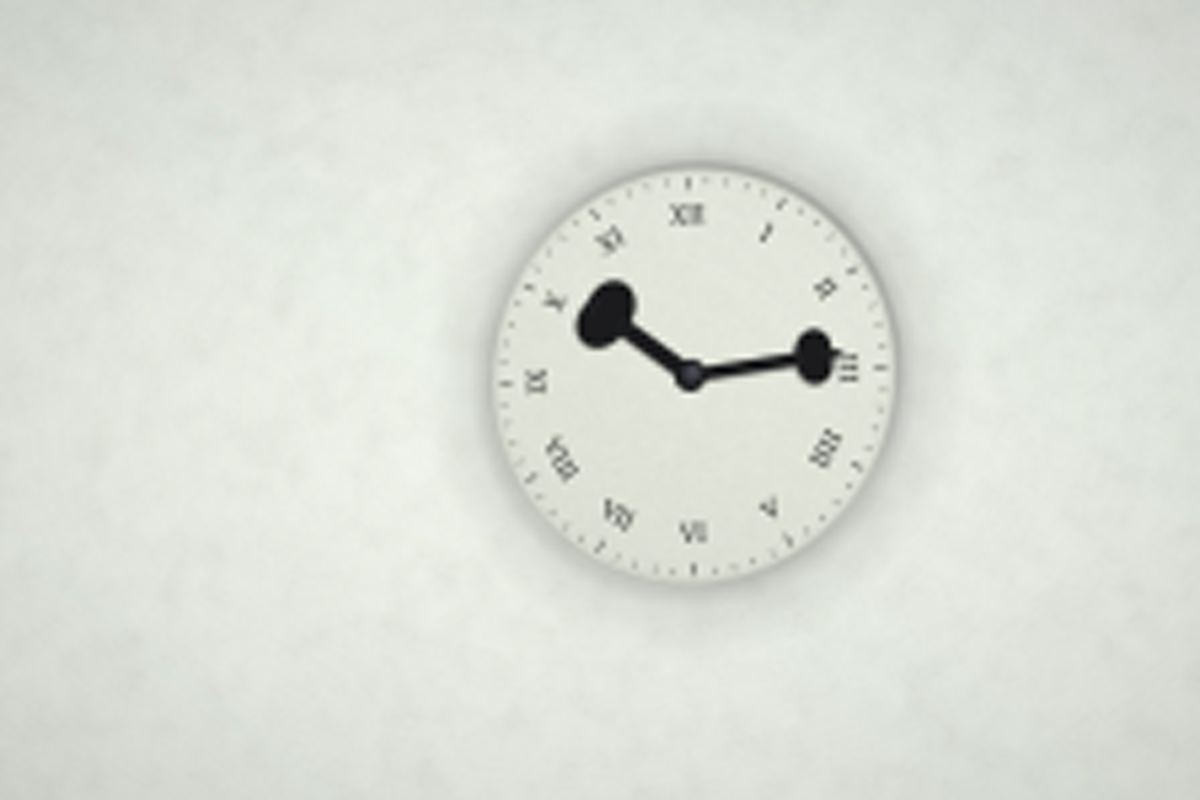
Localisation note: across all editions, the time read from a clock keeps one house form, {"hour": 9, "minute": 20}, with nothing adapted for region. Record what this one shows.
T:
{"hour": 10, "minute": 14}
